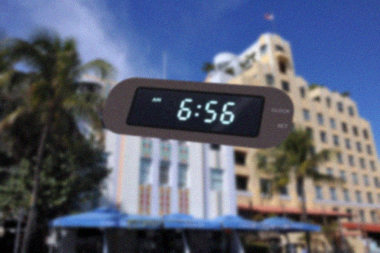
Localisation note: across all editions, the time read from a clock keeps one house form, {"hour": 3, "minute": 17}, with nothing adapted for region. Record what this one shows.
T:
{"hour": 6, "minute": 56}
